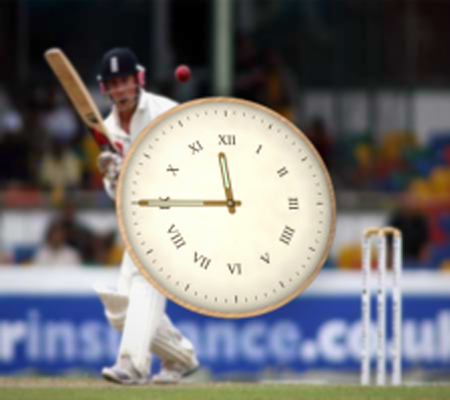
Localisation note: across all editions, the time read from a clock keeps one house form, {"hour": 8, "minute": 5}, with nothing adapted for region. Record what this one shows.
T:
{"hour": 11, "minute": 45}
